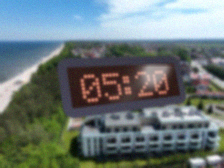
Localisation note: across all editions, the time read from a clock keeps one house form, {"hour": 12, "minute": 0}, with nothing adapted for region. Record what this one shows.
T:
{"hour": 5, "minute": 20}
